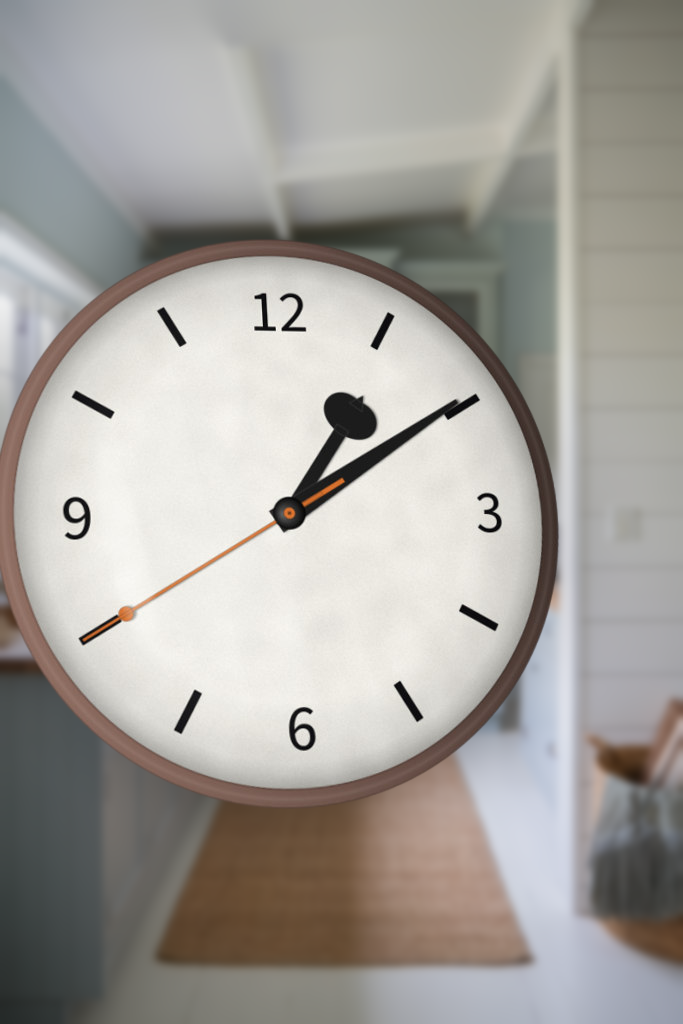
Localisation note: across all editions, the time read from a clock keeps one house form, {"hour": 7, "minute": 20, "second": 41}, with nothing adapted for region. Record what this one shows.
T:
{"hour": 1, "minute": 9, "second": 40}
